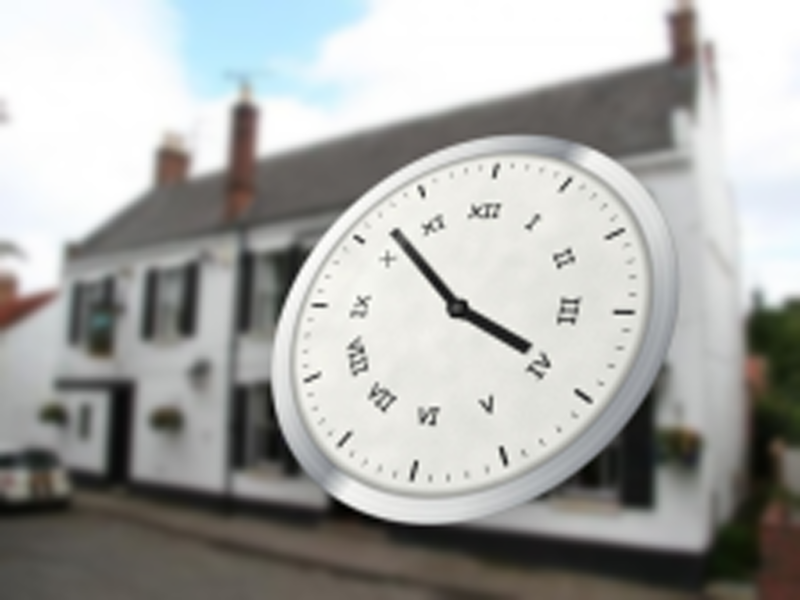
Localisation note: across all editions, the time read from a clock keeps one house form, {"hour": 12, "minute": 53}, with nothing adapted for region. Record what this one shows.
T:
{"hour": 3, "minute": 52}
